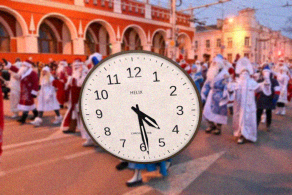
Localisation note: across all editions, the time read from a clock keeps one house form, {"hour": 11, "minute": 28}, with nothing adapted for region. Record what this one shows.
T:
{"hour": 4, "minute": 29}
